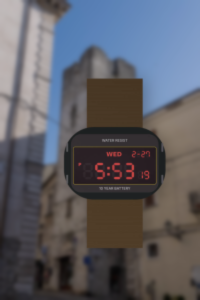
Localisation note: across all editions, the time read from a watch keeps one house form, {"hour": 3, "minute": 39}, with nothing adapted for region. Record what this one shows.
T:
{"hour": 5, "minute": 53}
